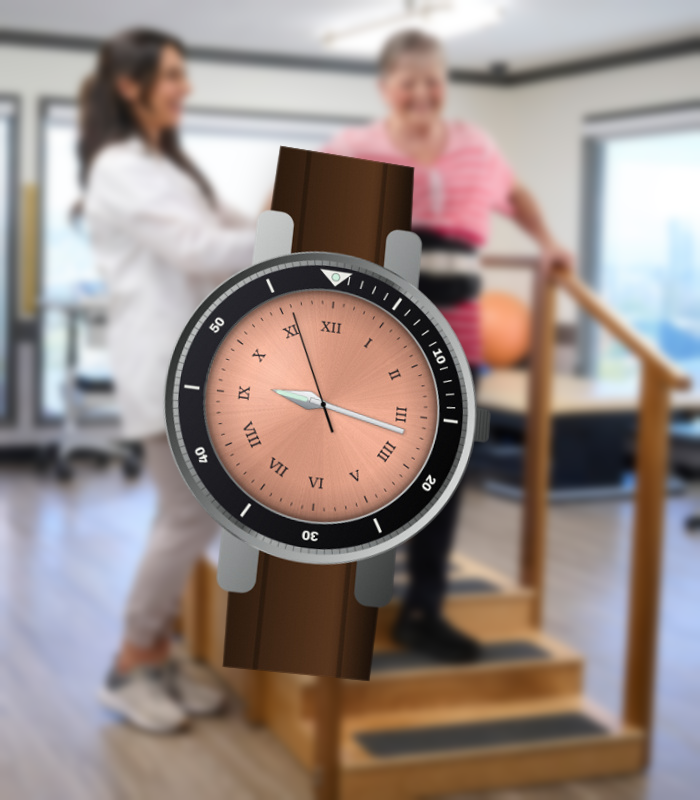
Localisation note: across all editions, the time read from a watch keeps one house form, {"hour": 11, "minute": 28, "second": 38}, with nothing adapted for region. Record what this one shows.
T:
{"hour": 9, "minute": 16, "second": 56}
